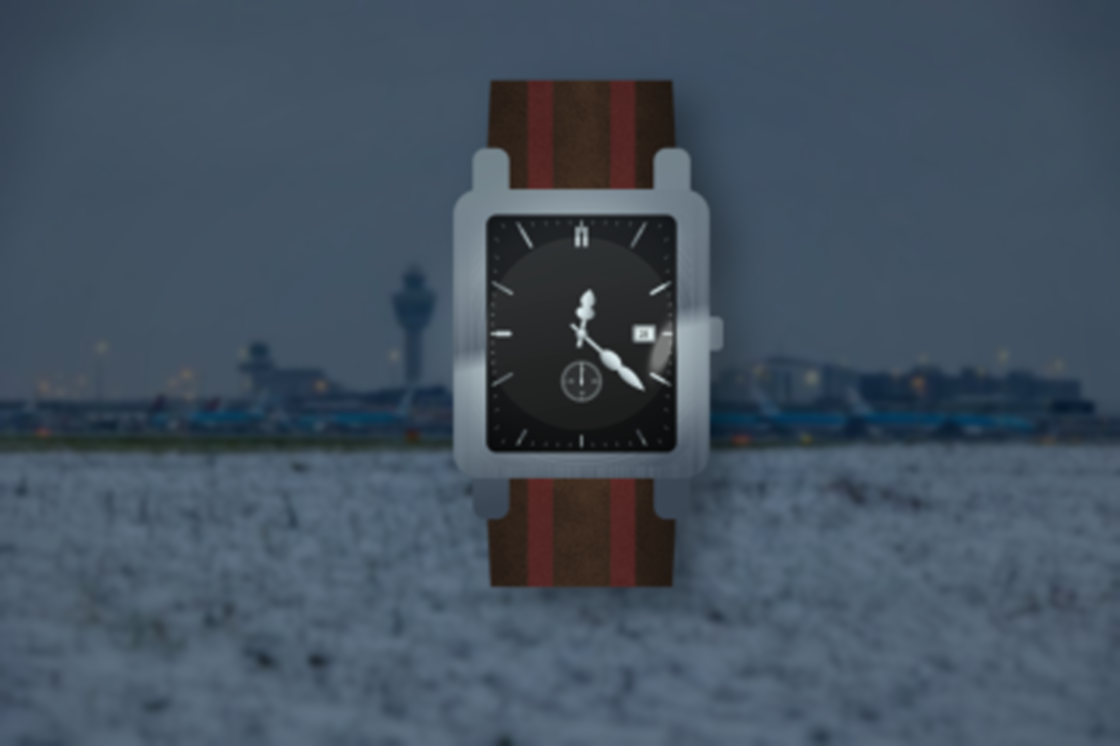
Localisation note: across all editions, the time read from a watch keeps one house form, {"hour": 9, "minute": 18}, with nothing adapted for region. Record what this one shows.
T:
{"hour": 12, "minute": 22}
